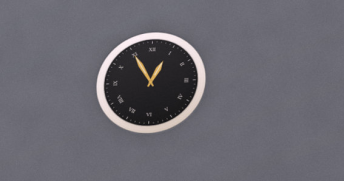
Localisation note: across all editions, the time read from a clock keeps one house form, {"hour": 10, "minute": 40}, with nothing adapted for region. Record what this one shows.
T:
{"hour": 12, "minute": 55}
